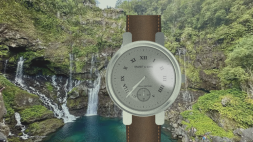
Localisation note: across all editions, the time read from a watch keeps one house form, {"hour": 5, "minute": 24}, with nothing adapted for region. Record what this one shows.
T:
{"hour": 7, "minute": 37}
